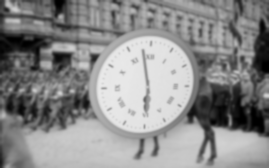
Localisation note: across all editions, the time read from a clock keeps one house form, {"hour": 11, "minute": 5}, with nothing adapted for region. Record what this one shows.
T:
{"hour": 5, "minute": 58}
